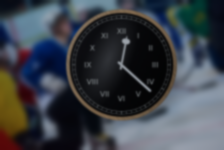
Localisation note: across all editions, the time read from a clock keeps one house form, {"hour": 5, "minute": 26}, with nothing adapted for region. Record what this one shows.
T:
{"hour": 12, "minute": 22}
